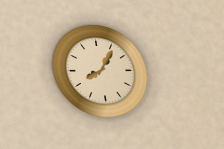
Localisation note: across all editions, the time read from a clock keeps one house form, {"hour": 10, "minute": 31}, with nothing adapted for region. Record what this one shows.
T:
{"hour": 8, "minute": 6}
